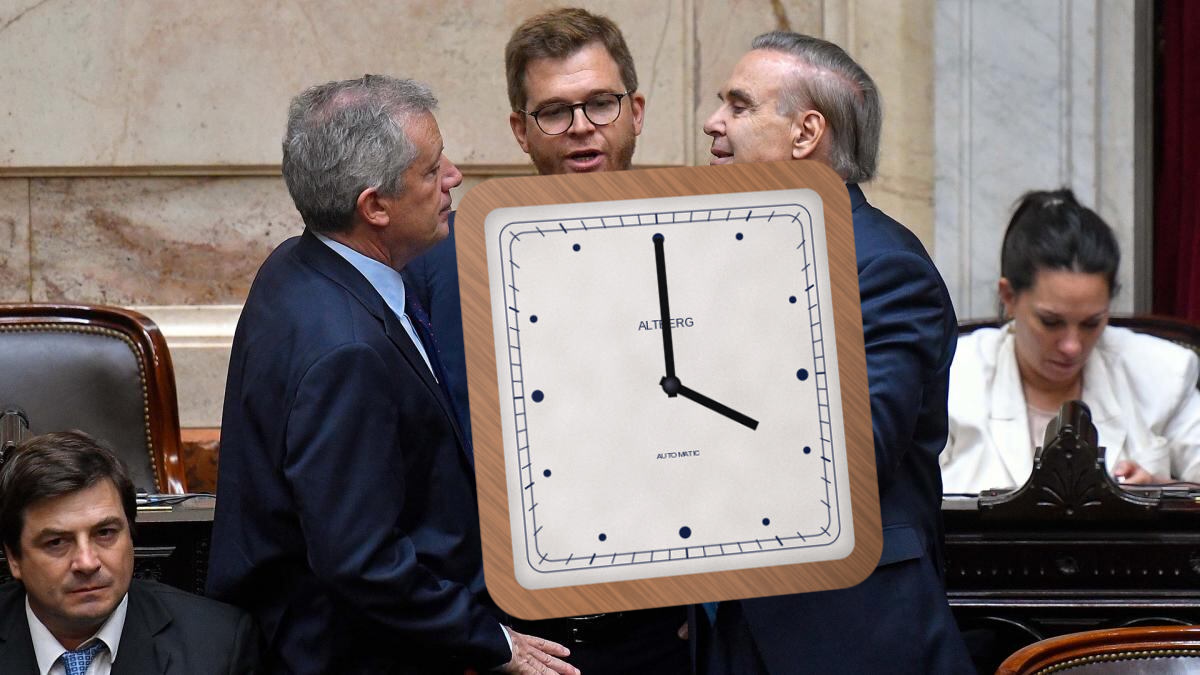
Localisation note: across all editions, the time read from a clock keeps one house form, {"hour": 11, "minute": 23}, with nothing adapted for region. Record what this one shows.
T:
{"hour": 4, "minute": 0}
